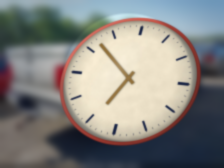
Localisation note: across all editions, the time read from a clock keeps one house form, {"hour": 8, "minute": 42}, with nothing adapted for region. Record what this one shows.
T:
{"hour": 6, "minute": 52}
